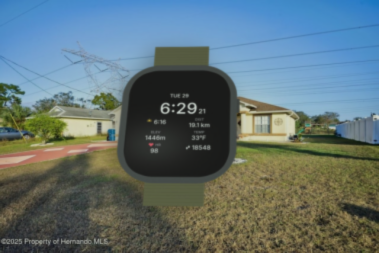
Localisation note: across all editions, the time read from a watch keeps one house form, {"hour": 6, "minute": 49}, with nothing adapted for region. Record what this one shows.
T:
{"hour": 6, "minute": 29}
